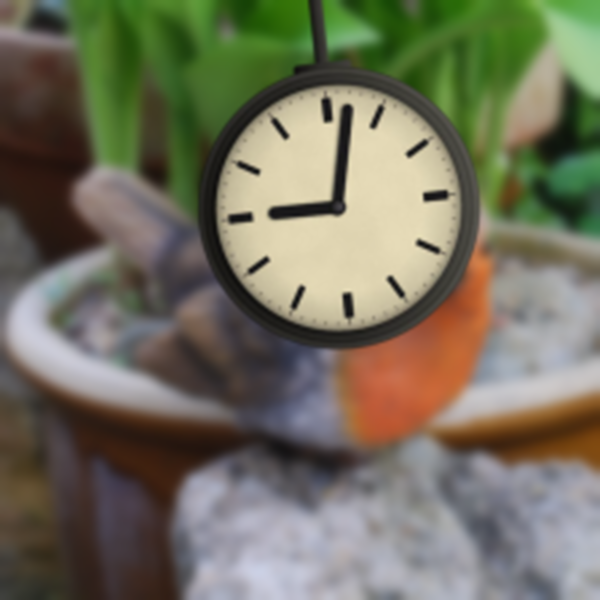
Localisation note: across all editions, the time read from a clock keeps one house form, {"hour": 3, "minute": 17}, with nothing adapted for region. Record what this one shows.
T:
{"hour": 9, "minute": 2}
